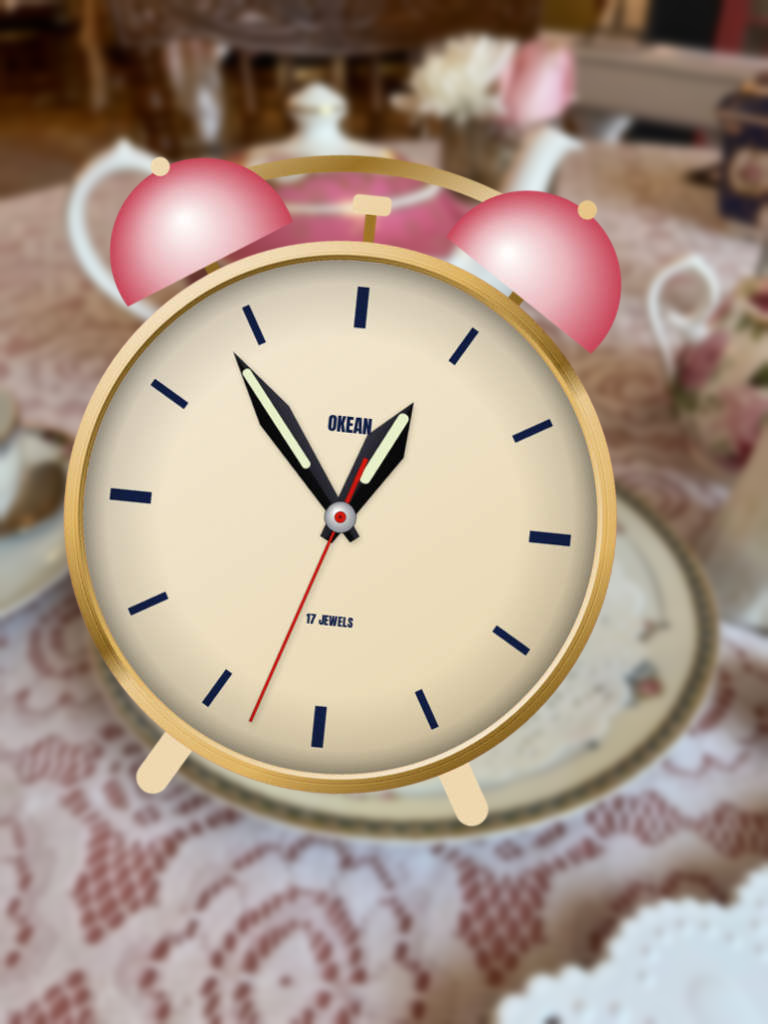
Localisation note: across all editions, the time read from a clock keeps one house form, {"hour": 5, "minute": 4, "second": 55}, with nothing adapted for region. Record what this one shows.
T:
{"hour": 12, "minute": 53, "second": 33}
